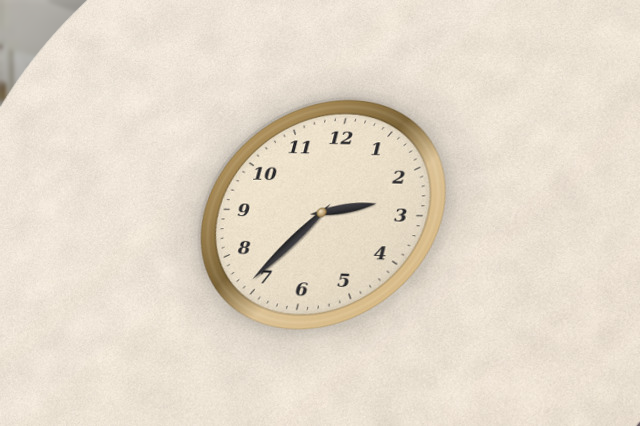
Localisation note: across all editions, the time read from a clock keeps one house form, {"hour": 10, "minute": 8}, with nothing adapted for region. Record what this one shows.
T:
{"hour": 2, "minute": 36}
